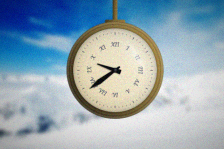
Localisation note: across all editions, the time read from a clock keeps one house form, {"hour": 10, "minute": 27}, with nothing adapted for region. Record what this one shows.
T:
{"hour": 9, "minute": 39}
